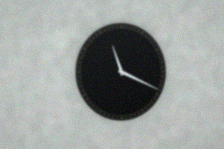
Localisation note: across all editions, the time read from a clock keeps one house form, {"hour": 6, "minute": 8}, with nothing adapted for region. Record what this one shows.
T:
{"hour": 11, "minute": 19}
